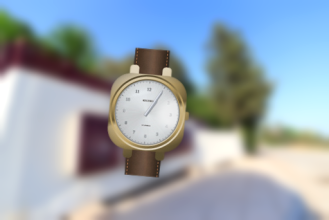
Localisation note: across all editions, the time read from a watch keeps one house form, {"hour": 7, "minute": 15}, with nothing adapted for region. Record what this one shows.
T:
{"hour": 1, "minute": 5}
